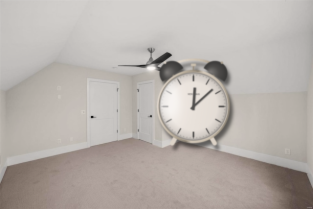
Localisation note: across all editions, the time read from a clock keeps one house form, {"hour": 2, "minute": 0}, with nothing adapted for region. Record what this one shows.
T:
{"hour": 12, "minute": 8}
